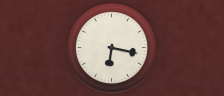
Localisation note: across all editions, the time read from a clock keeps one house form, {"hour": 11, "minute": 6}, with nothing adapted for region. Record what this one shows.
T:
{"hour": 6, "minute": 17}
